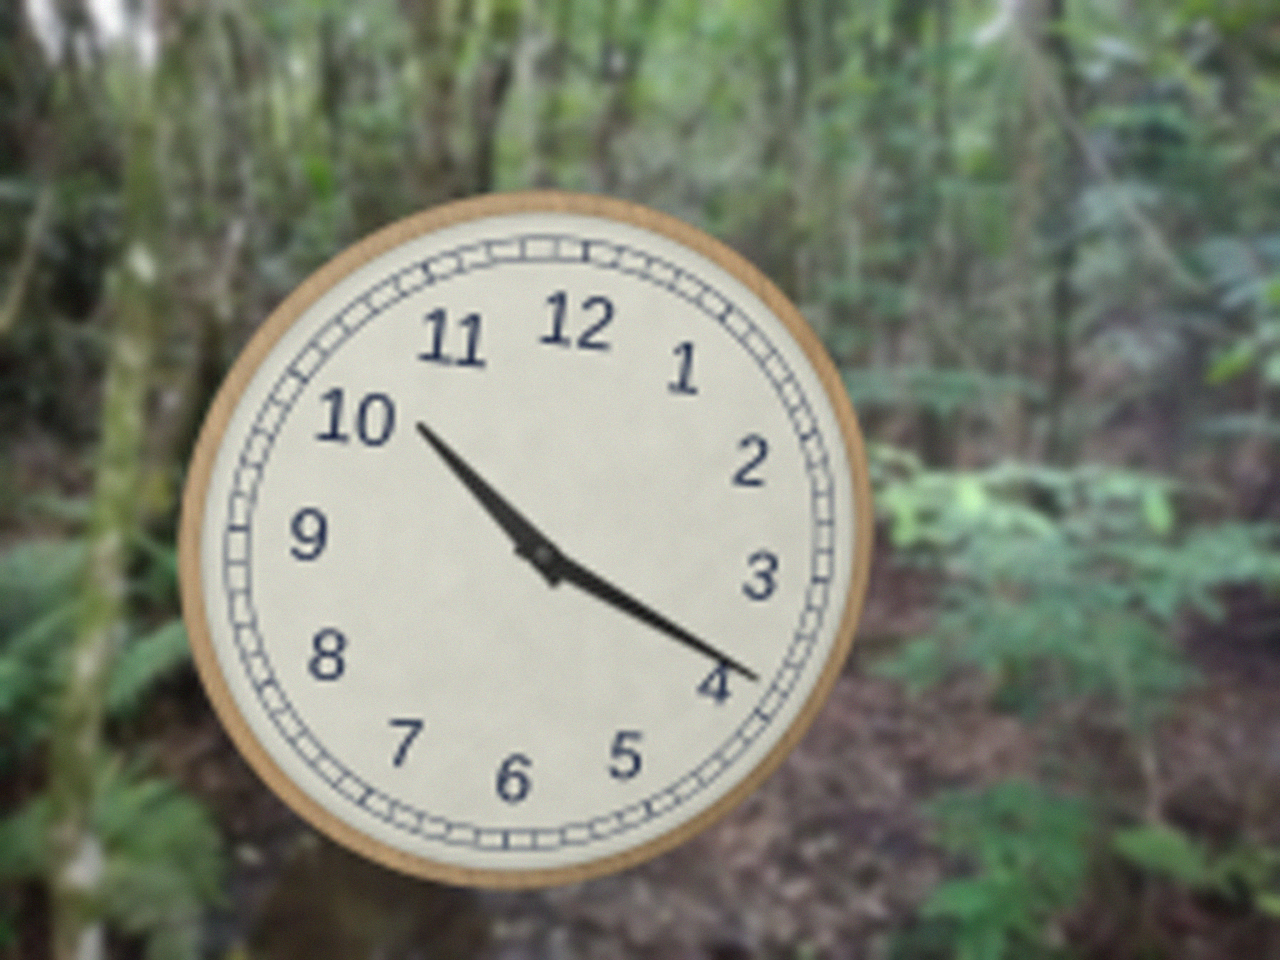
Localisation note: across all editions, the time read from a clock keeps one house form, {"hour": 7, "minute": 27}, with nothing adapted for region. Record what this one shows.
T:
{"hour": 10, "minute": 19}
